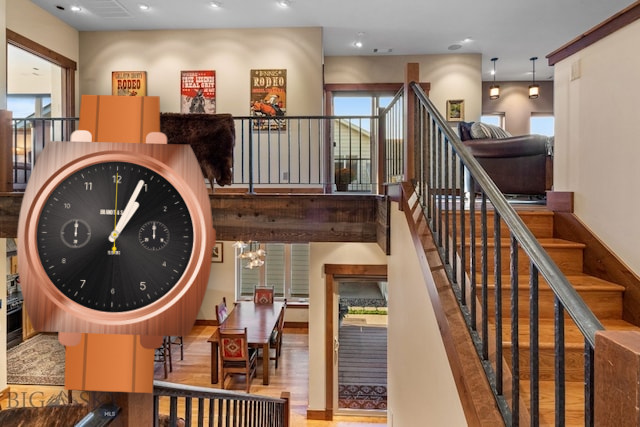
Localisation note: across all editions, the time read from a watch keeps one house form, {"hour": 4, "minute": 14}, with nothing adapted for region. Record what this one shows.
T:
{"hour": 1, "minute": 4}
